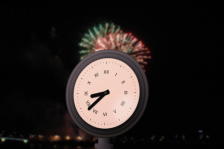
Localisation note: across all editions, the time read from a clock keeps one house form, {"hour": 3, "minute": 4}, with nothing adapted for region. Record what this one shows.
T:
{"hour": 8, "minute": 38}
